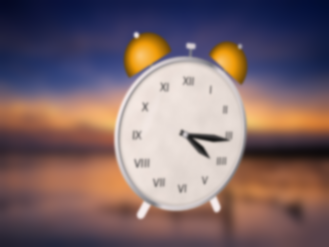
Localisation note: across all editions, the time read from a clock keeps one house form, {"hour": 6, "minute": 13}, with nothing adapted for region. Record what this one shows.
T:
{"hour": 4, "minute": 16}
